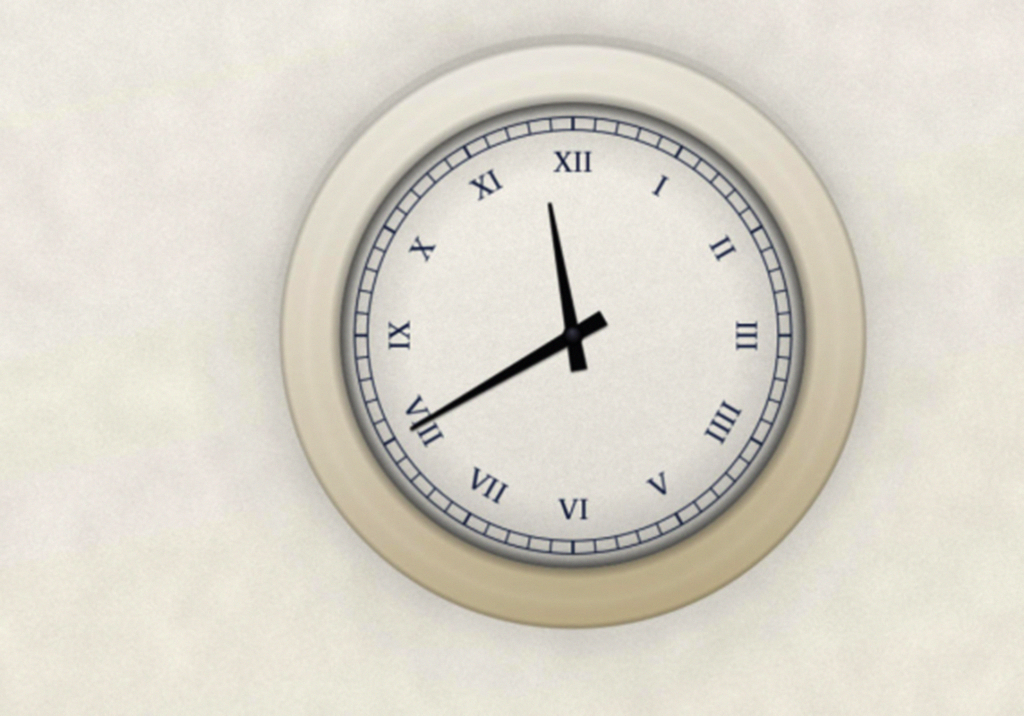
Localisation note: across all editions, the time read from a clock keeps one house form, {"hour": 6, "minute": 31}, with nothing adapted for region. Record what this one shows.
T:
{"hour": 11, "minute": 40}
